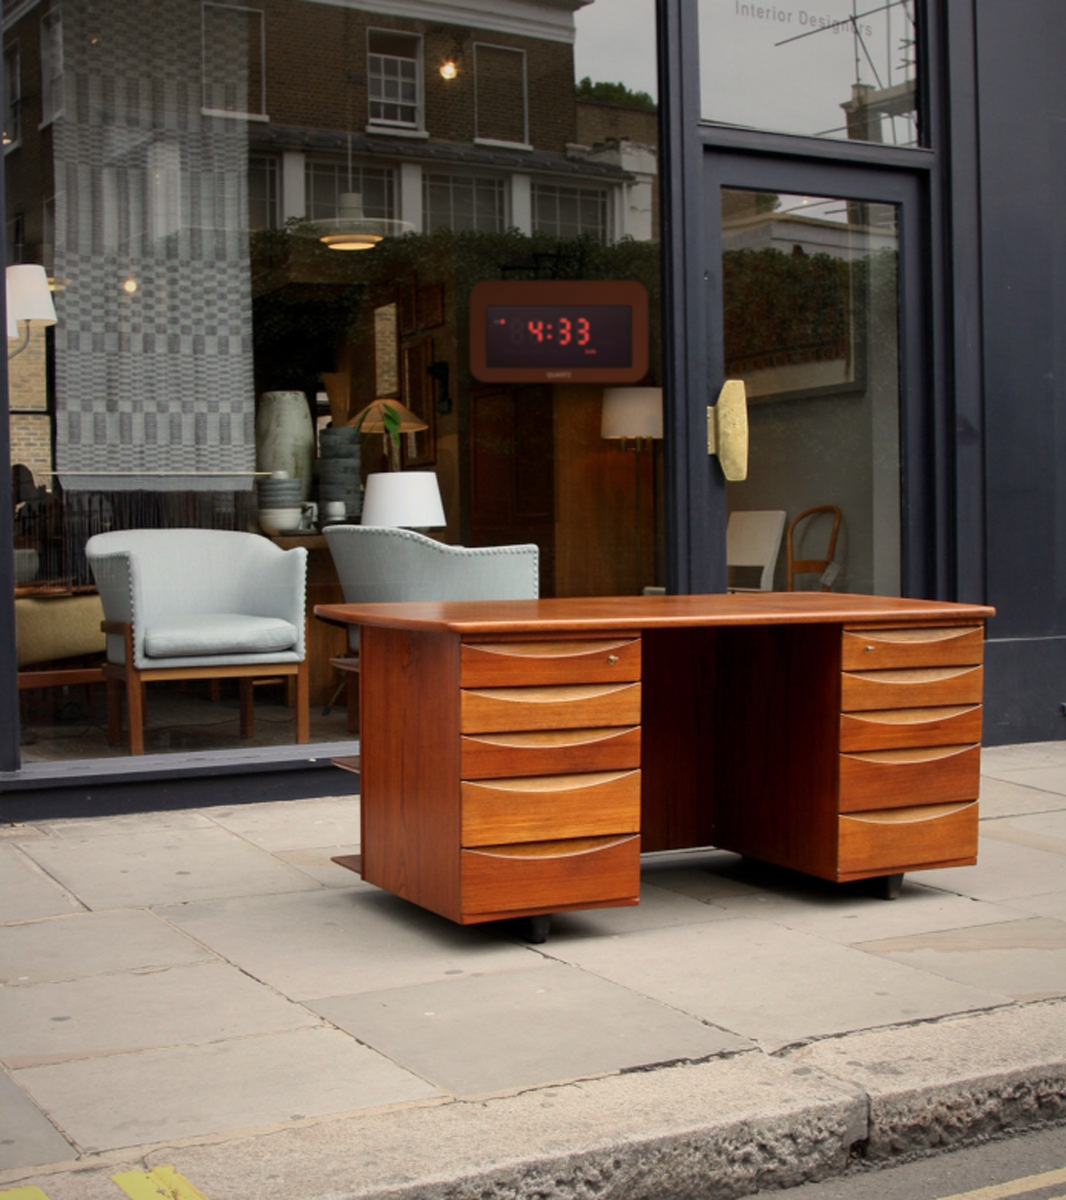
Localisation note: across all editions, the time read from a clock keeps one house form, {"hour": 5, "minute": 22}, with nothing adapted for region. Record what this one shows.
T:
{"hour": 4, "minute": 33}
